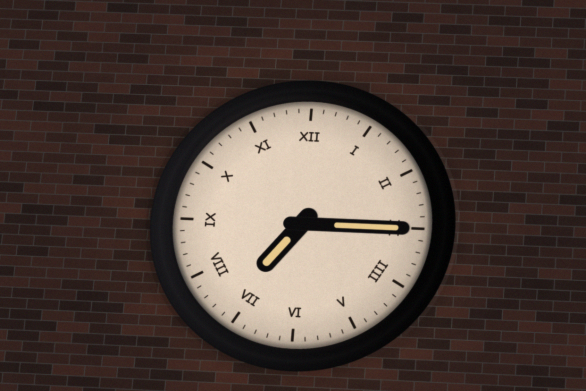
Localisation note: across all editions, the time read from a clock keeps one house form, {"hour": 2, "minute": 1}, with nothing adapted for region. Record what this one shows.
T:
{"hour": 7, "minute": 15}
